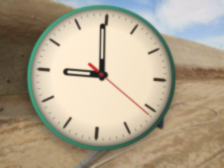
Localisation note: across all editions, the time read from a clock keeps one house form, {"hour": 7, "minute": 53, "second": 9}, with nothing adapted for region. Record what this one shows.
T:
{"hour": 8, "minute": 59, "second": 21}
